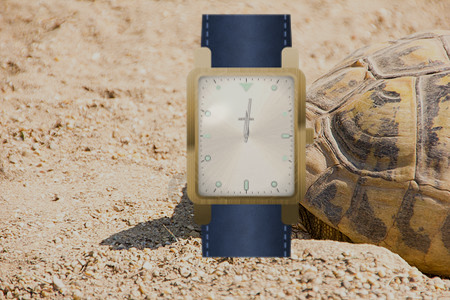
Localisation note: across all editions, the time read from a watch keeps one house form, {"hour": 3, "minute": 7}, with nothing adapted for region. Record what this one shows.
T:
{"hour": 12, "minute": 1}
